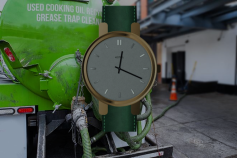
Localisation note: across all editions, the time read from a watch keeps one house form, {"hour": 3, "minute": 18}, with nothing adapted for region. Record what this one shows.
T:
{"hour": 12, "minute": 19}
